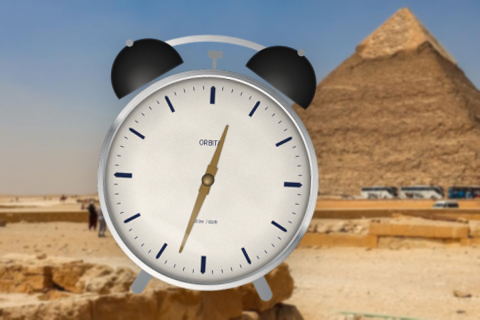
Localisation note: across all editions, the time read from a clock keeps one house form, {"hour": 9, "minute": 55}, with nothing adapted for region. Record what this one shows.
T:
{"hour": 12, "minute": 33}
